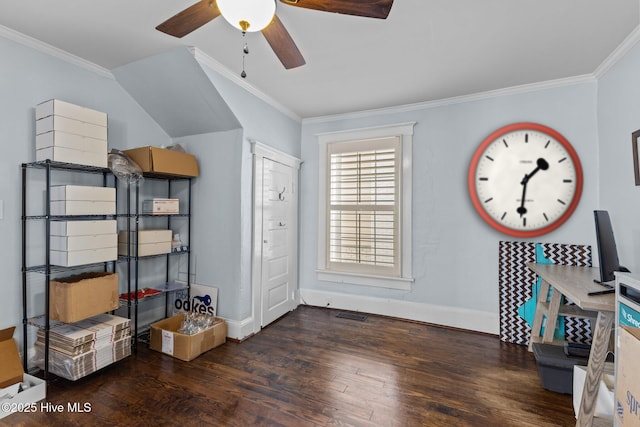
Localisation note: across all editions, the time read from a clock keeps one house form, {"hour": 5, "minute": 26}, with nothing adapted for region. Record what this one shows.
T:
{"hour": 1, "minute": 31}
